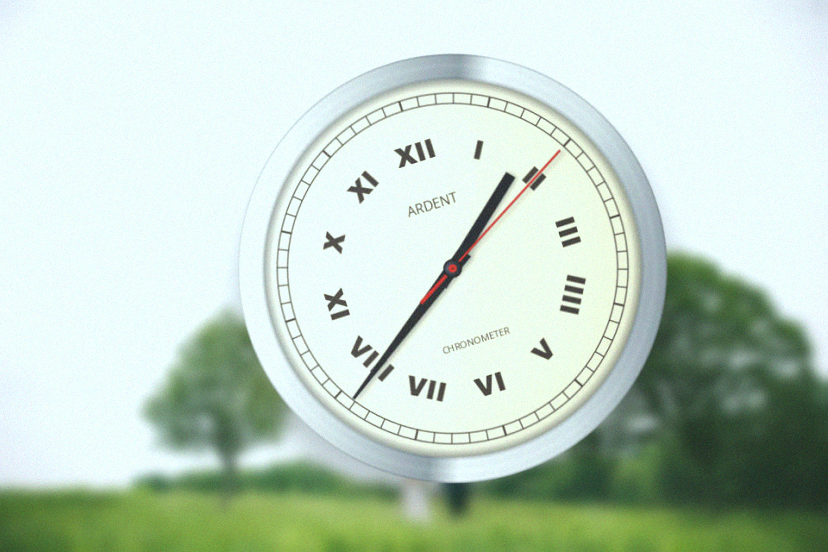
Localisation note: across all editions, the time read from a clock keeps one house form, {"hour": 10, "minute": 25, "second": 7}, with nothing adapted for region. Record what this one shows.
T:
{"hour": 1, "minute": 39, "second": 10}
